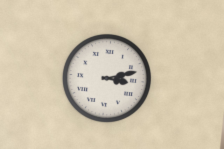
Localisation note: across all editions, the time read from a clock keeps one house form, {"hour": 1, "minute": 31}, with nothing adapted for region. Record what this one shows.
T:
{"hour": 3, "minute": 12}
